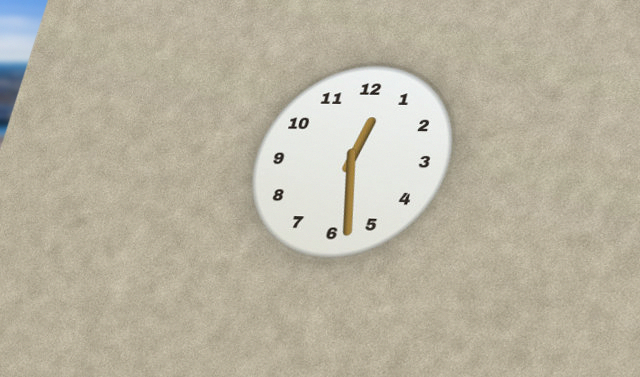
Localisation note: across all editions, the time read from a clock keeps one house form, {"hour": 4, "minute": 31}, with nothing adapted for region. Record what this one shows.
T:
{"hour": 12, "minute": 28}
